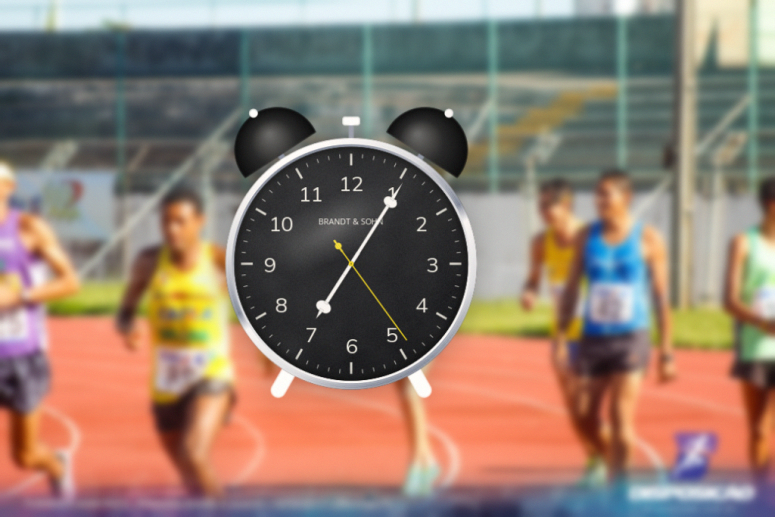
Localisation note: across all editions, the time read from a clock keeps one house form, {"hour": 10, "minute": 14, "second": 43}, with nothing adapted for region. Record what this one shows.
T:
{"hour": 7, "minute": 5, "second": 24}
